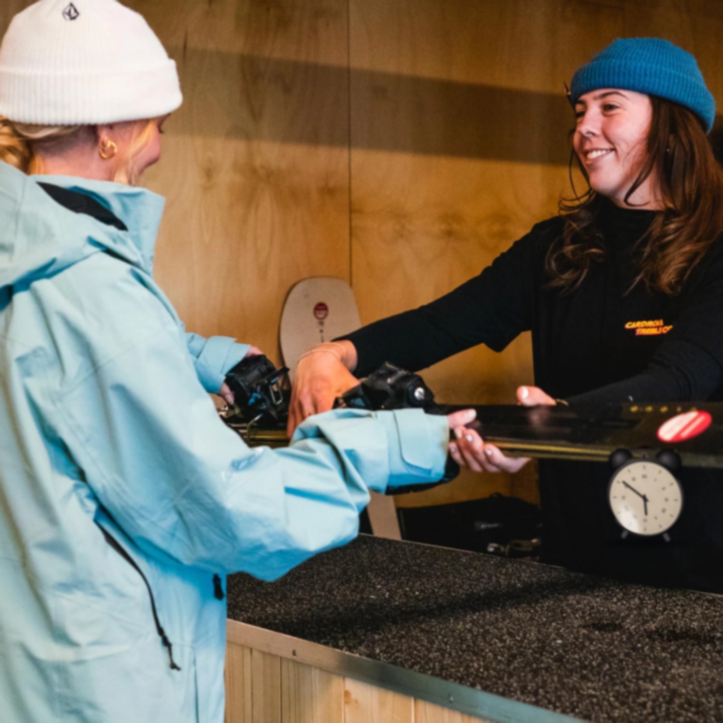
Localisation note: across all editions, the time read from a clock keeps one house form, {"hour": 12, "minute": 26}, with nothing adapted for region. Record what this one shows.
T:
{"hour": 5, "minute": 51}
